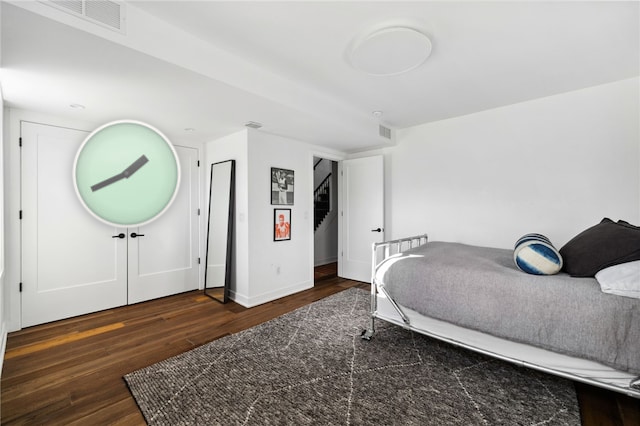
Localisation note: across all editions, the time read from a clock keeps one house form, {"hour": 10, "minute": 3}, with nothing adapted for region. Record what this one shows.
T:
{"hour": 1, "minute": 41}
